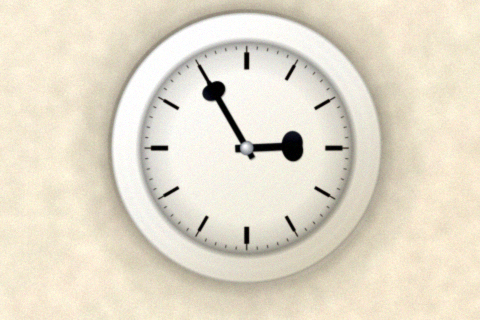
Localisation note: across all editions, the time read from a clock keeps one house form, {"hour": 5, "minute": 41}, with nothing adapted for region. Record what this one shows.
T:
{"hour": 2, "minute": 55}
